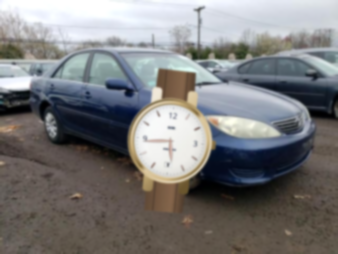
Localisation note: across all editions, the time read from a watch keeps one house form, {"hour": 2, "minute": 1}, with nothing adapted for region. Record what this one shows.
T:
{"hour": 5, "minute": 44}
